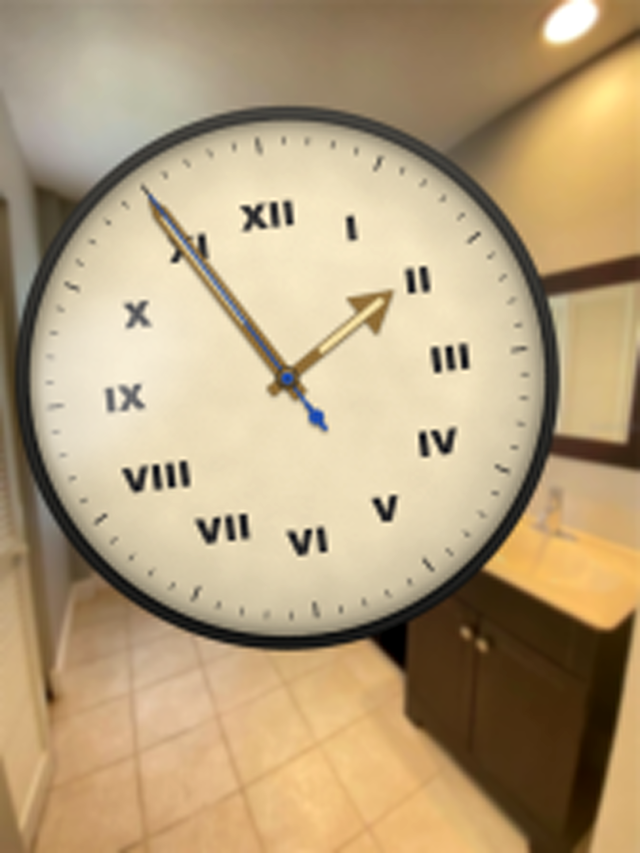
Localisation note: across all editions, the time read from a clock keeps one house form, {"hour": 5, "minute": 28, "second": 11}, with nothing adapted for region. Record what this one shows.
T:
{"hour": 1, "minute": 54, "second": 55}
